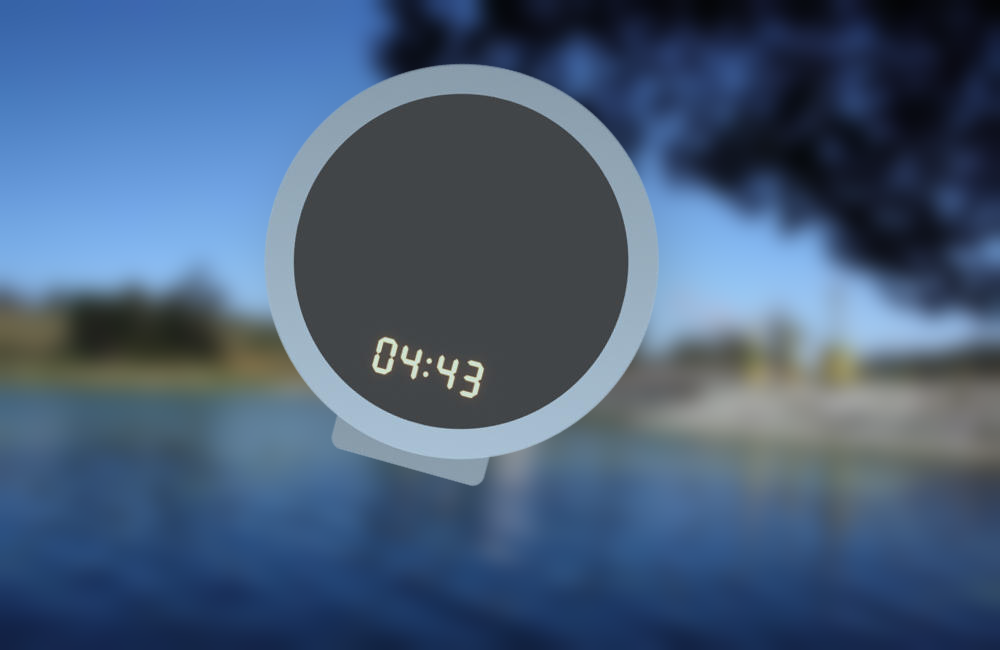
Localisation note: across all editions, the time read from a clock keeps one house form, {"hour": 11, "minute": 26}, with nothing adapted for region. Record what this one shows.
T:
{"hour": 4, "minute": 43}
